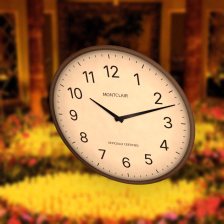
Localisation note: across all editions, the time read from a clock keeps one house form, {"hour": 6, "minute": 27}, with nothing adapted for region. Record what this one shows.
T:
{"hour": 10, "minute": 12}
